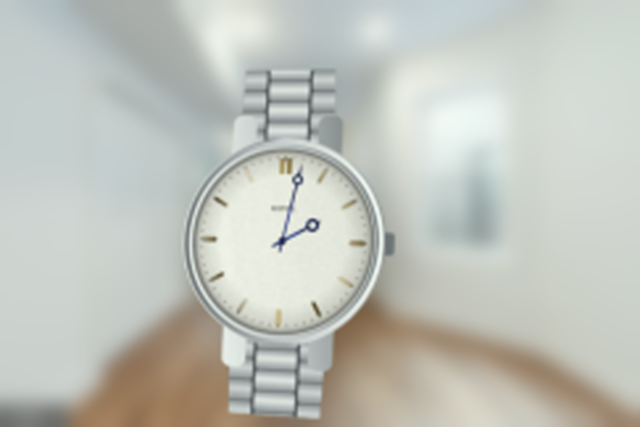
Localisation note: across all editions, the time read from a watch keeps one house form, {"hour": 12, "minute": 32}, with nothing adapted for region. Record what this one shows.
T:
{"hour": 2, "minute": 2}
